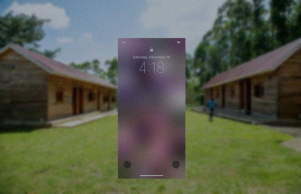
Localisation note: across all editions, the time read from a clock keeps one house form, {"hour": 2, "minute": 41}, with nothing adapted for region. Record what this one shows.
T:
{"hour": 4, "minute": 18}
